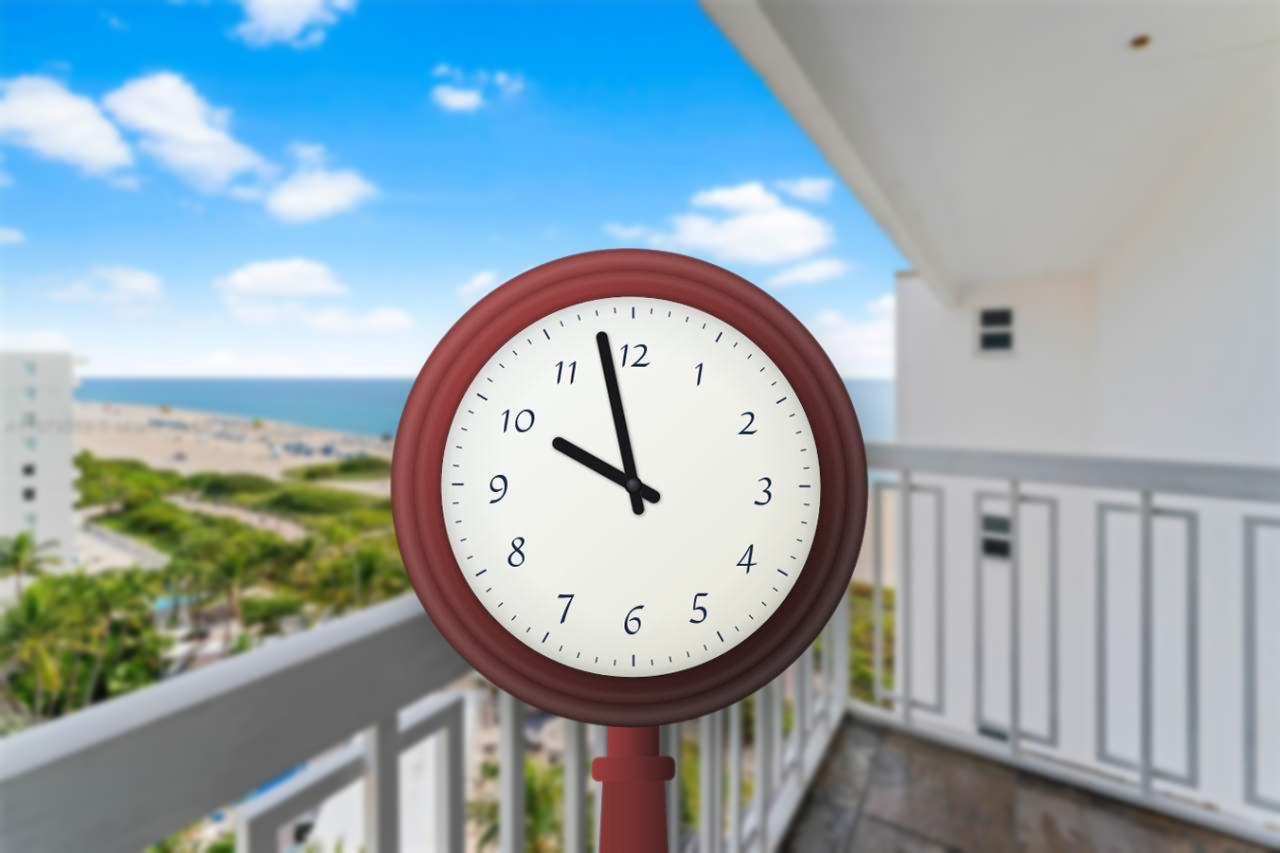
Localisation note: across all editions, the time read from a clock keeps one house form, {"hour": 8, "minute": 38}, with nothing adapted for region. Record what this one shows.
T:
{"hour": 9, "minute": 58}
